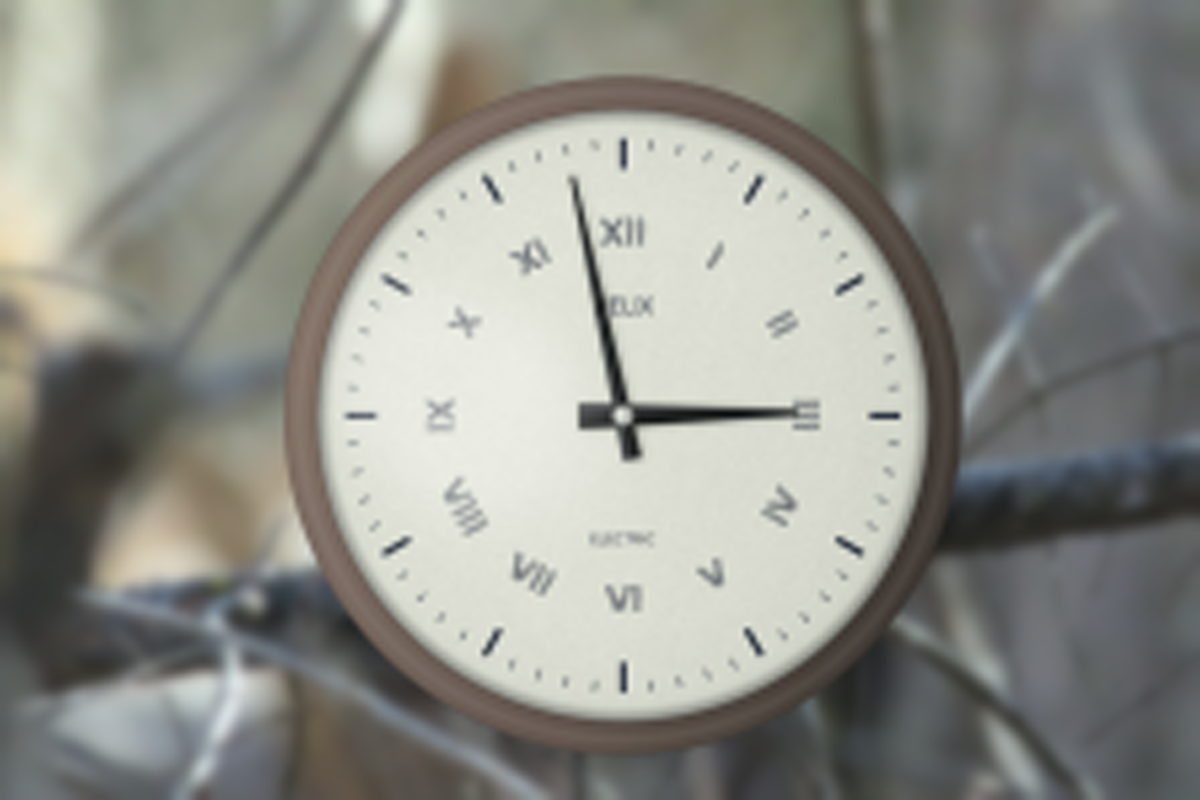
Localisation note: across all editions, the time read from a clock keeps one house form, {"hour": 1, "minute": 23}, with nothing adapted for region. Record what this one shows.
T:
{"hour": 2, "minute": 58}
